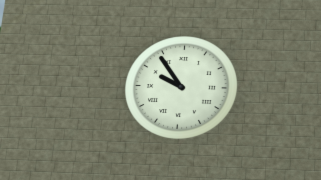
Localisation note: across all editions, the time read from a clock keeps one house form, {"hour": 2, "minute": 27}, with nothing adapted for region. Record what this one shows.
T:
{"hour": 9, "minute": 54}
